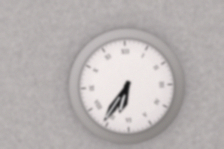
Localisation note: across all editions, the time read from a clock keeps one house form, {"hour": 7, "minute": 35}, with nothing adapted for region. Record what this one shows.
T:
{"hour": 6, "minute": 36}
